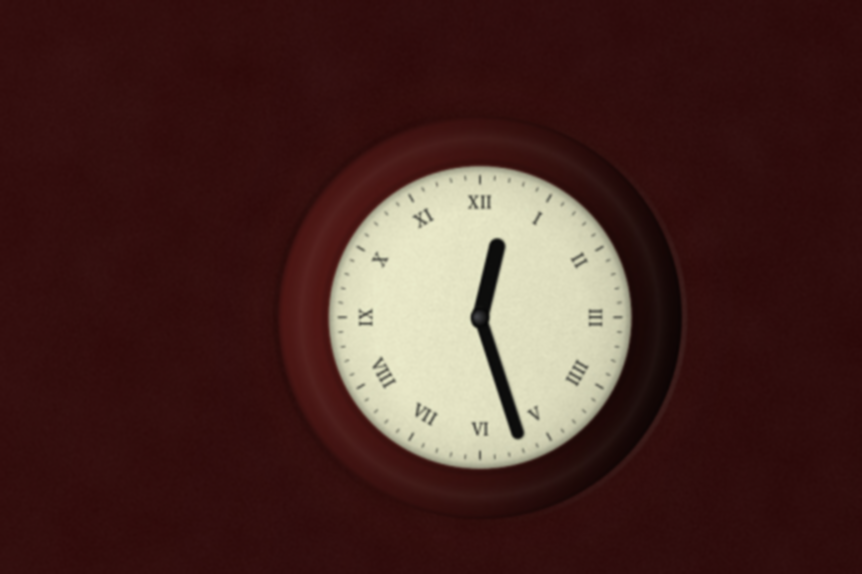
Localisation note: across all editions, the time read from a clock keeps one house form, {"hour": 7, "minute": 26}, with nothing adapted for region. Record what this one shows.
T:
{"hour": 12, "minute": 27}
